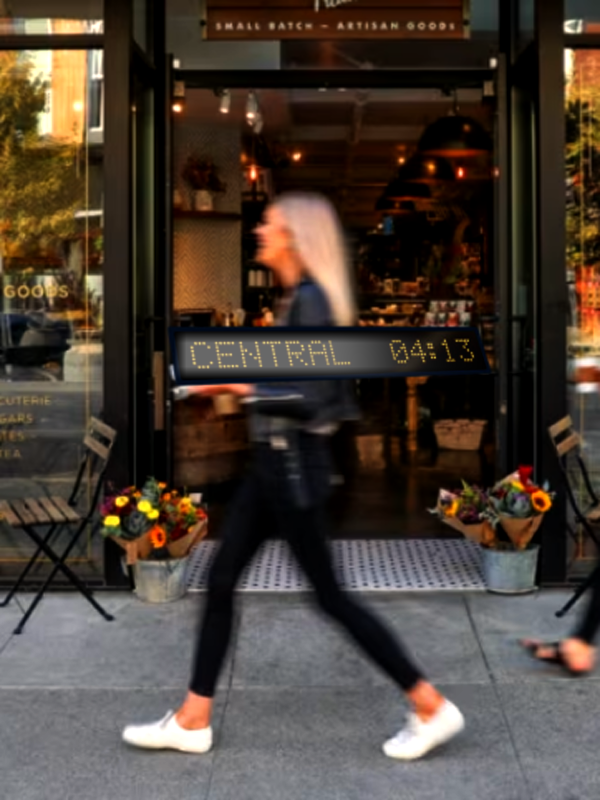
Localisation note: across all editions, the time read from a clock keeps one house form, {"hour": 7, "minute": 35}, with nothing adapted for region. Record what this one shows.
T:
{"hour": 4, "minute": 13}
